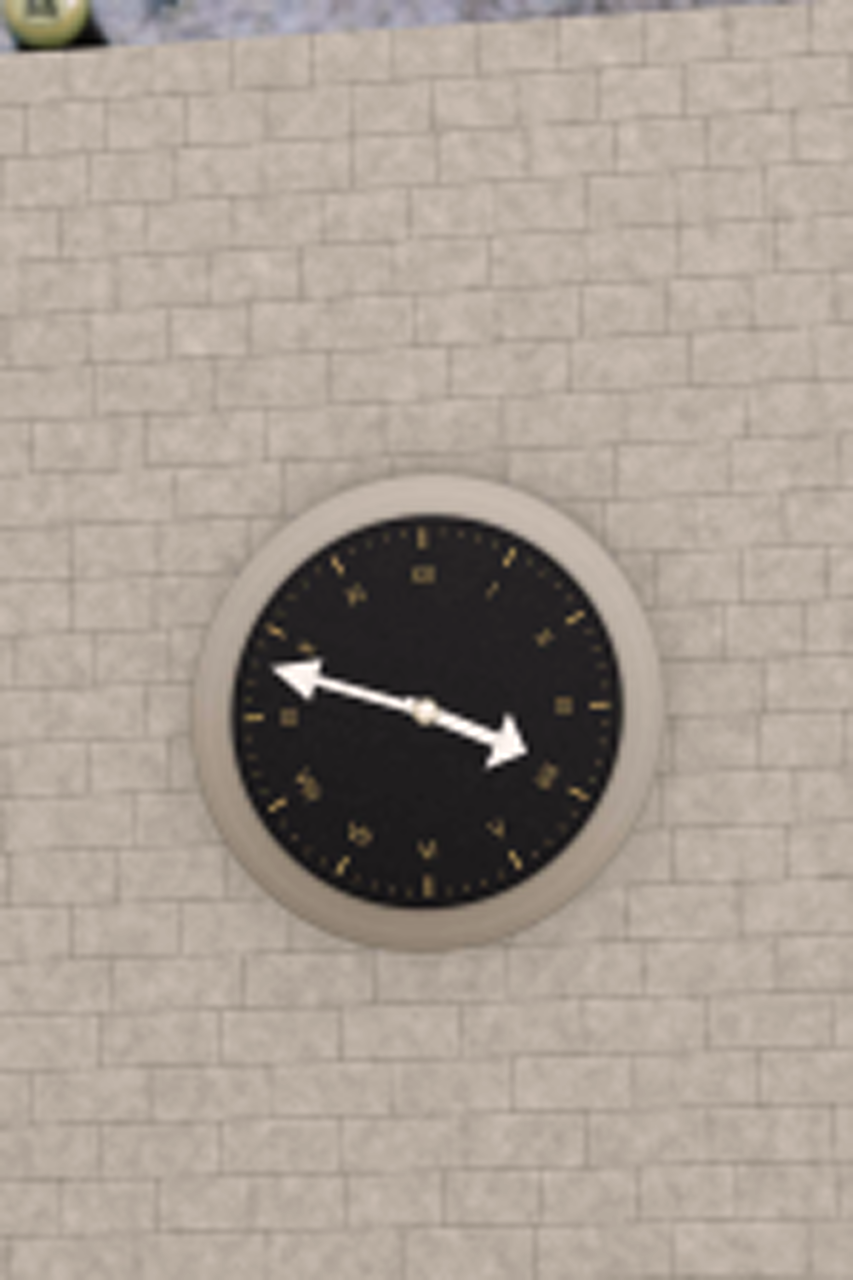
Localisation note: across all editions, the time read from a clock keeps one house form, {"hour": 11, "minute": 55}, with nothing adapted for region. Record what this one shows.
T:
{"hour": 3, "minute": 48}
